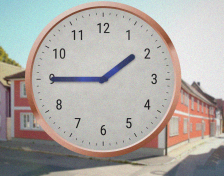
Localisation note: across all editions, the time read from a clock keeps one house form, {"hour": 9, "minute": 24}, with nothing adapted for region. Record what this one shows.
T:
{"hour": 1, "minute": 45}
